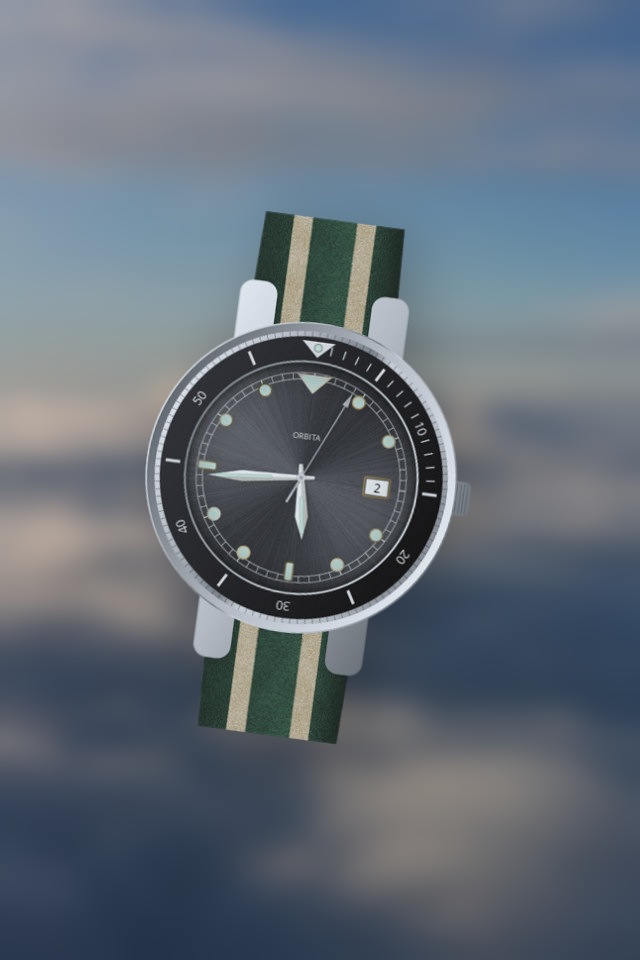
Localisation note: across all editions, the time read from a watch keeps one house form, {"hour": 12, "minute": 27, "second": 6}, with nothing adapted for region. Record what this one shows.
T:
{"hour": 5, "minute": 44, "second": 4}
